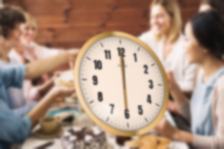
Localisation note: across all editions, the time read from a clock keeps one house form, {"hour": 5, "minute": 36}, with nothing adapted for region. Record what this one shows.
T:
{"hour": 6, "minute": 0}
